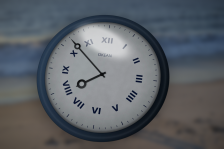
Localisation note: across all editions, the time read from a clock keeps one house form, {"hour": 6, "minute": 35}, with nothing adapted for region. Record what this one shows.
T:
{"hour": 7, "minute": 52}
